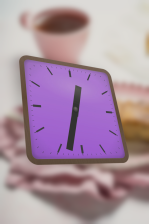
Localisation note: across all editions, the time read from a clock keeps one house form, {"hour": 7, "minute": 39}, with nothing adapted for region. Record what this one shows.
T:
{"hour": 12, "minute": 33}
